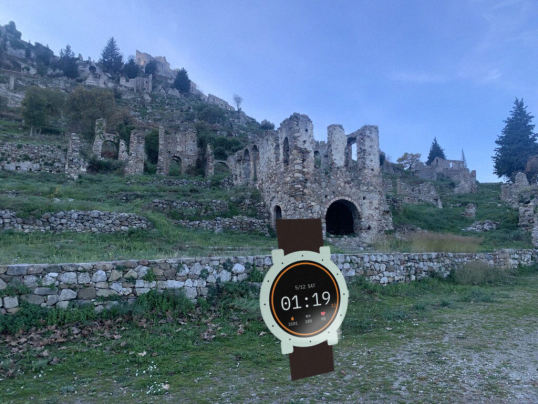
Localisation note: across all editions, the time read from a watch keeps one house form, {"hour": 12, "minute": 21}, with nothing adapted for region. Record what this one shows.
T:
{"hour": 1, "minute": 19}
